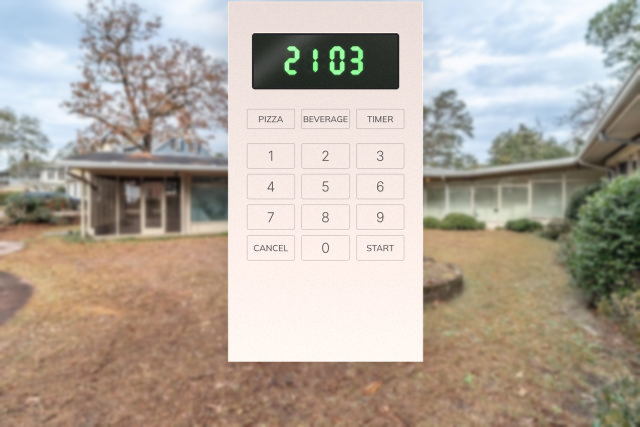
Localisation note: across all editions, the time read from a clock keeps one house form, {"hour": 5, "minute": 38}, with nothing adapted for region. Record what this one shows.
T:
{"hour": 21, "minute": 3}
